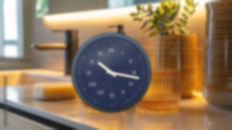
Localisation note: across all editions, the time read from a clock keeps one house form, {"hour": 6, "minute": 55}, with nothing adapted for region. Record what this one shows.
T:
{"hour": 10, "minute": 17}
